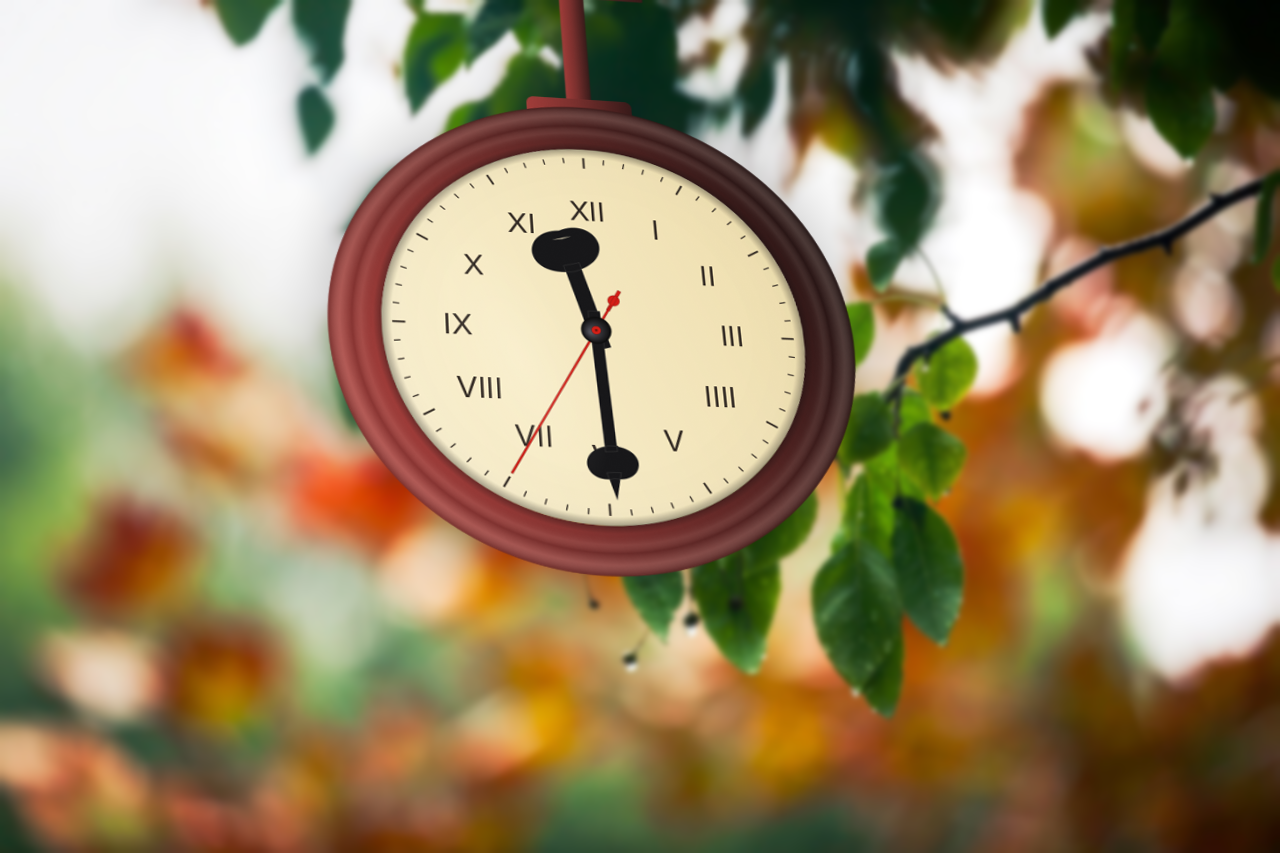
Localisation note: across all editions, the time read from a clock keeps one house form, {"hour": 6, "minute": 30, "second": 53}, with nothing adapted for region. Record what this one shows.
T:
{"hour": 11, "minute": 29, "second": 35}
